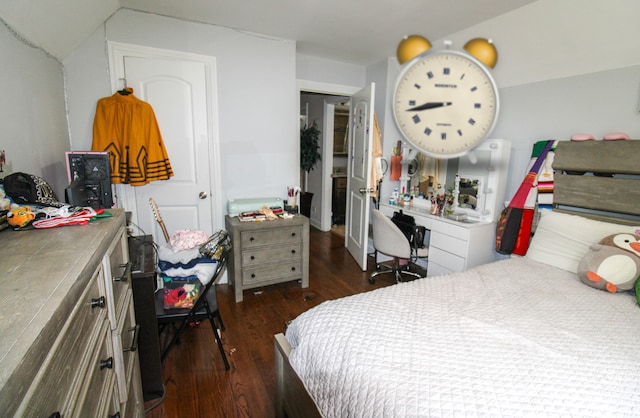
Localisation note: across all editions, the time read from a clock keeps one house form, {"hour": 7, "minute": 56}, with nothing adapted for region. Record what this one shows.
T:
{"hour": 8, "minute": 43}
